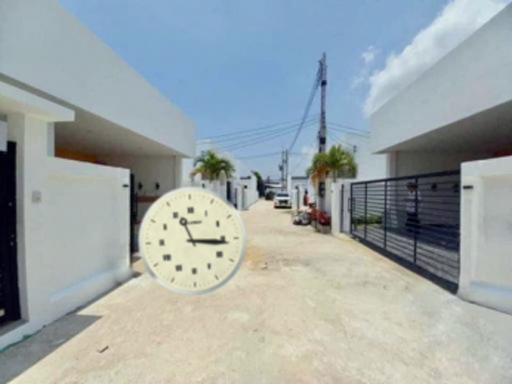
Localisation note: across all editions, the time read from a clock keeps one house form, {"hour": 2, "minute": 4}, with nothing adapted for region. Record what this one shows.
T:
{"hour": 11, "minute": 16}
